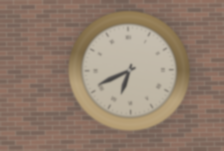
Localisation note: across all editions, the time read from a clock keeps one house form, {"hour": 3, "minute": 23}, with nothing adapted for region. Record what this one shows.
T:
{"hour": 6, "minute": 41}
